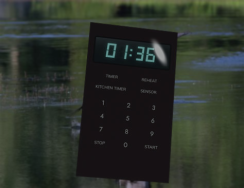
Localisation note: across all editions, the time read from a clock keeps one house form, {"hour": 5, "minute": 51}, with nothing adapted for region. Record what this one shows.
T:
{"hour": 1, "minute": 36}
